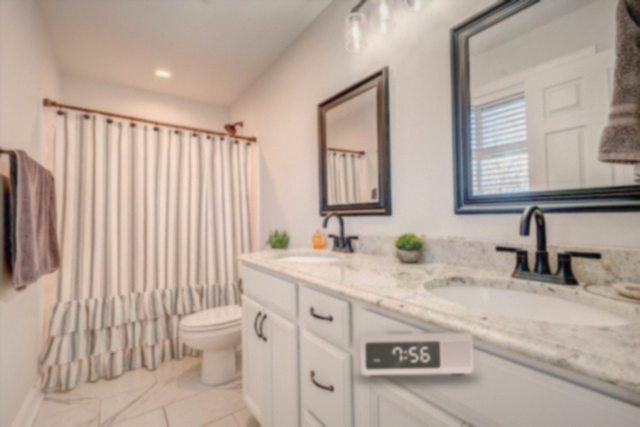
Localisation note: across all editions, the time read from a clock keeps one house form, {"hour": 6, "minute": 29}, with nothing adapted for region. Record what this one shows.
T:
{"hour": 7, "minute": 56}
